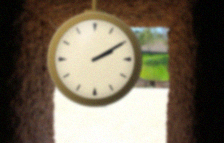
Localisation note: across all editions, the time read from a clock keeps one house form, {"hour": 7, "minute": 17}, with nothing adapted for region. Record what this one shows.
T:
{"hour": 2, "minute": 10}
